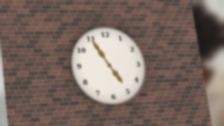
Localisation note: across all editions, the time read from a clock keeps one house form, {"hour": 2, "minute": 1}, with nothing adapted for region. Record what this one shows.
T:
{"hour": 4, "minute": 55}
